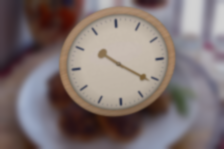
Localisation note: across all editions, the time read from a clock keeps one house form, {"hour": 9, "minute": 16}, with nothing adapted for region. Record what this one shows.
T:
{"hour": 10, "minute": 21}
